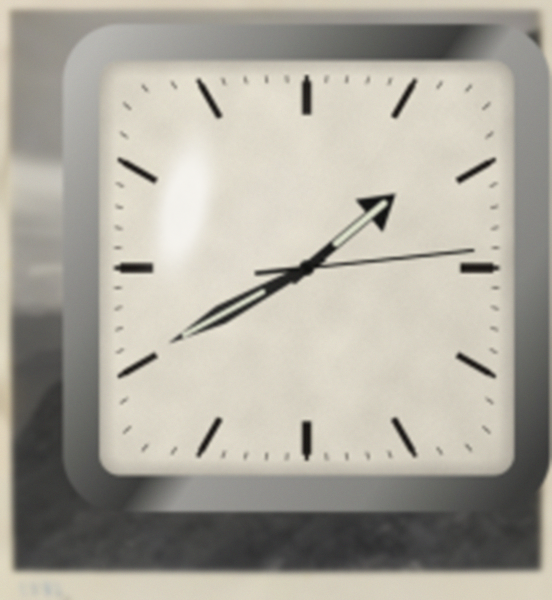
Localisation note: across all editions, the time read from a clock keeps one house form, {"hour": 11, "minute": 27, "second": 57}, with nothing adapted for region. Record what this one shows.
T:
{"hour": 1, "minute": 40, "second": 14}
